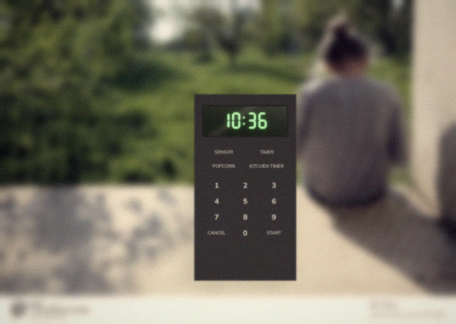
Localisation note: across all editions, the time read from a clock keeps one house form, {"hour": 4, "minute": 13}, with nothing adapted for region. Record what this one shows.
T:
{"hour": 10, "minute": 36}
